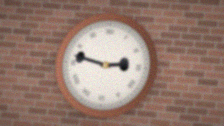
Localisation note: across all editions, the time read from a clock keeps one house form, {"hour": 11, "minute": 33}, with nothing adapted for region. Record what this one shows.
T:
{"hour": 2, "minute": 47}
